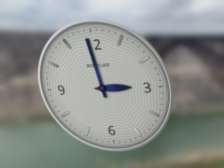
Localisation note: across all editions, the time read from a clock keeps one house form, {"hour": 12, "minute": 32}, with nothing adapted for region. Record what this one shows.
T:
{"hour": 2, "minute": 59}
